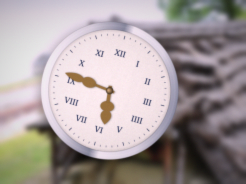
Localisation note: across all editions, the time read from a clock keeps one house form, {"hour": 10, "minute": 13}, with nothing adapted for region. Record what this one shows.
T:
{"hour": 5, "minute": 46}
